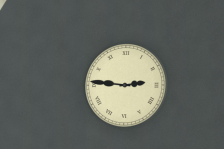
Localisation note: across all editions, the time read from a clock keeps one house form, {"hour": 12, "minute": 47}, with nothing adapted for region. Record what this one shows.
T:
{"hour": 2, "minute": 46}
